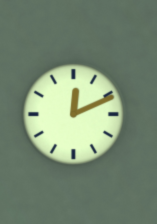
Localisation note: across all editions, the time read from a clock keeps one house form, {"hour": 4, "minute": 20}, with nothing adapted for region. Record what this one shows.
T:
{"hour": 12, "minute": 11}
